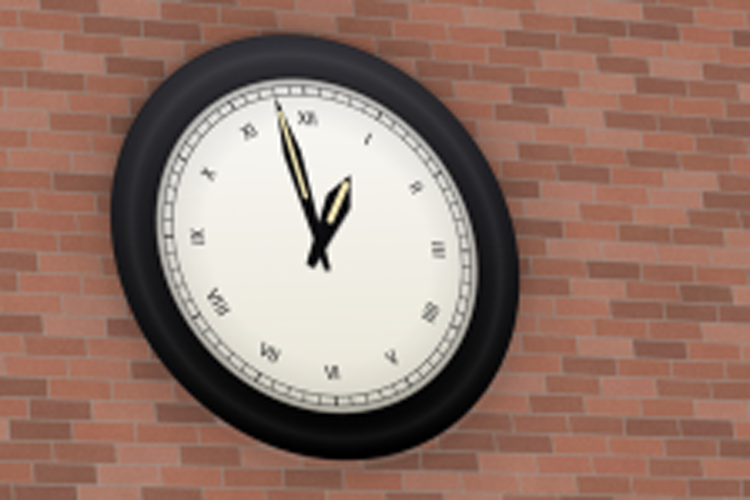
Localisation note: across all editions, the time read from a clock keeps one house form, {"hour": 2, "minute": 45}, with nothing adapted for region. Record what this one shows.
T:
{"hour": 12, "minute": 58}
